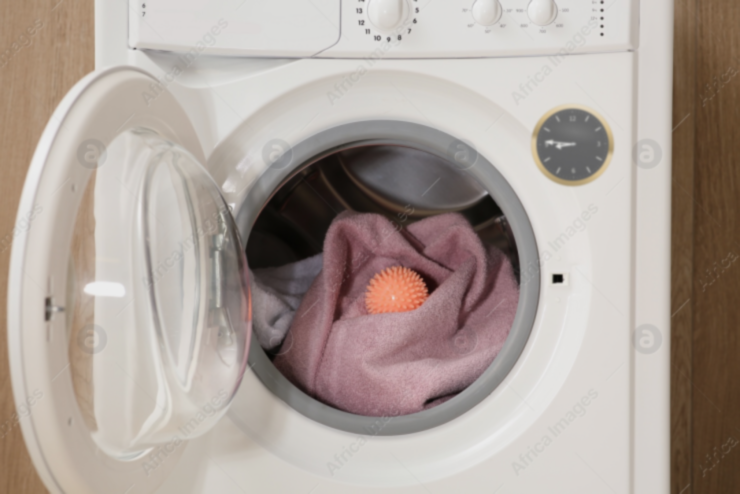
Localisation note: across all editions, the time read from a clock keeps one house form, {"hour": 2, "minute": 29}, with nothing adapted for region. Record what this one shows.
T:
{"hour": 8, "minute": 46}
